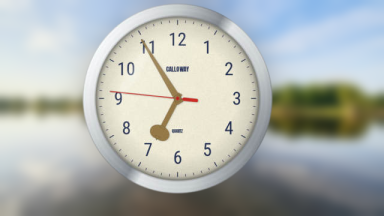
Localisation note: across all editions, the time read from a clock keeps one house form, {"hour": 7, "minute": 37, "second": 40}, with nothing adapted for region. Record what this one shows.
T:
{"hour": 6, "minute": 54, "second": 46}
